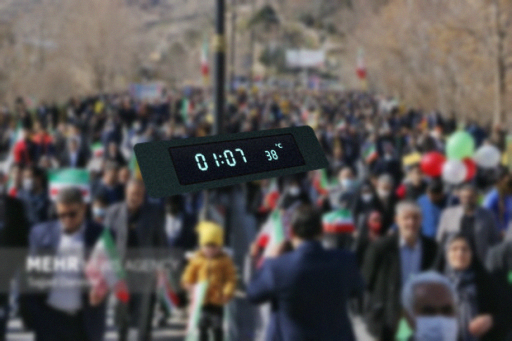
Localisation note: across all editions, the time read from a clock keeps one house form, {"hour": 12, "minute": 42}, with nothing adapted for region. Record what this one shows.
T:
{"hour": 1, "minute": 7}
